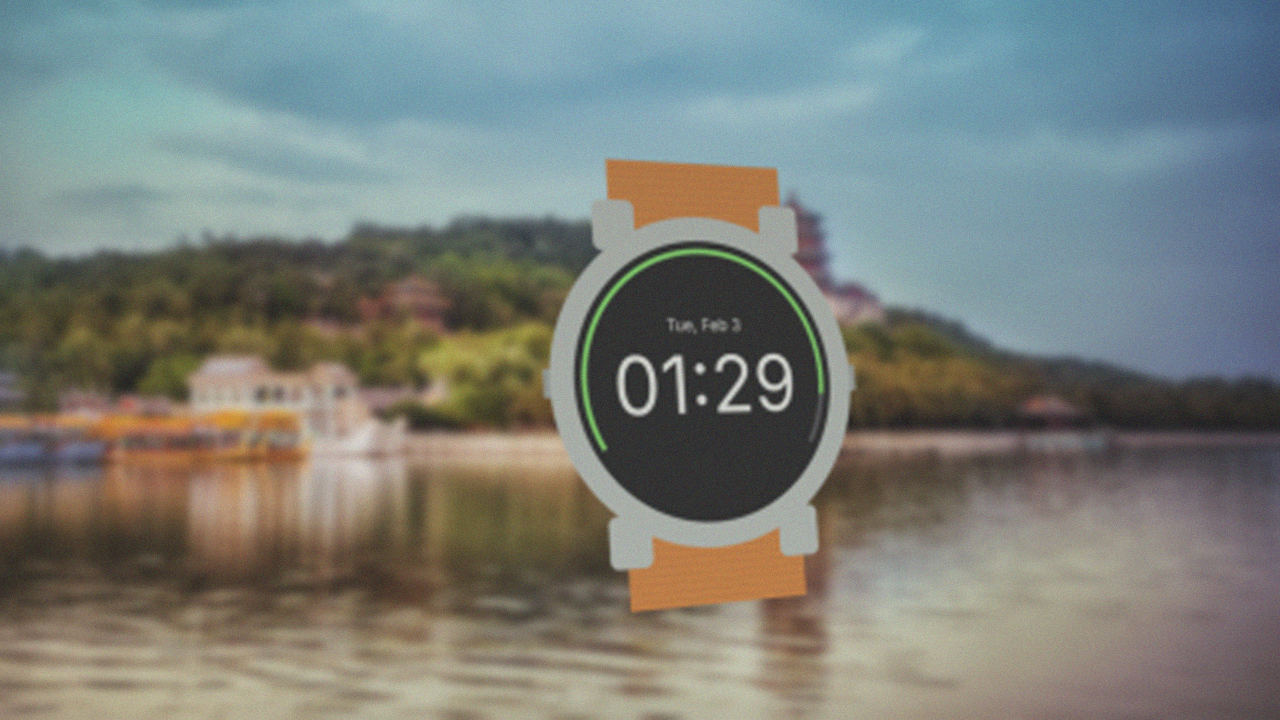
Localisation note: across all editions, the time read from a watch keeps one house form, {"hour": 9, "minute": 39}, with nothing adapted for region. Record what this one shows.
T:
{"hour": 1, "minute": 29}
